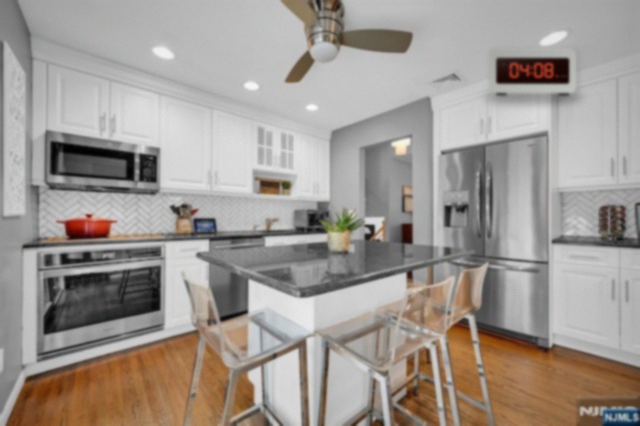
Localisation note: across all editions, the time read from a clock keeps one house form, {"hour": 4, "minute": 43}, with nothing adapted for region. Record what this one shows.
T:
{"hour": 4, "minute": 8}
